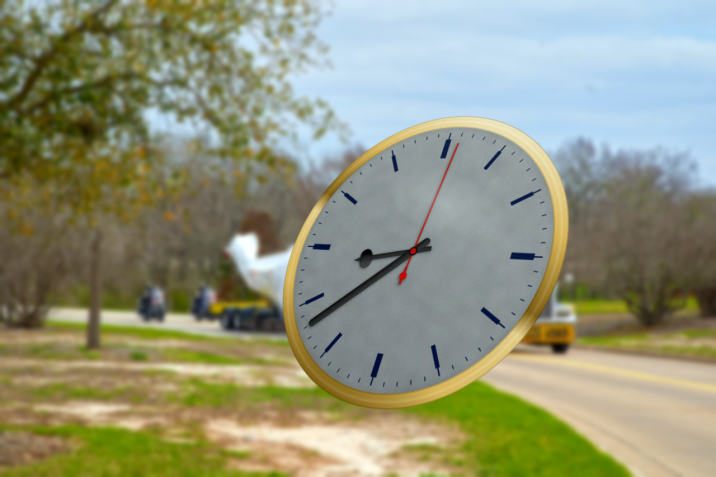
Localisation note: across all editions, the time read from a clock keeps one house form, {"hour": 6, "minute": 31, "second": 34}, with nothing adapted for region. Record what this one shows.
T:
{"hour": 8, "minute": 38, "second": 1}
